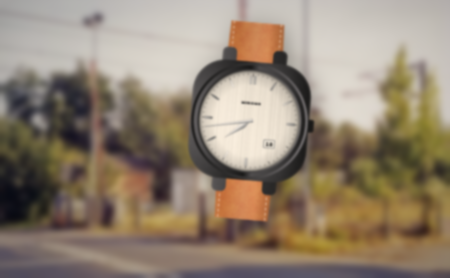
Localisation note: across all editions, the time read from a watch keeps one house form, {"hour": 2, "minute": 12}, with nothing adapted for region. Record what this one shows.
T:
{"hour": 7, "minute": 43}
